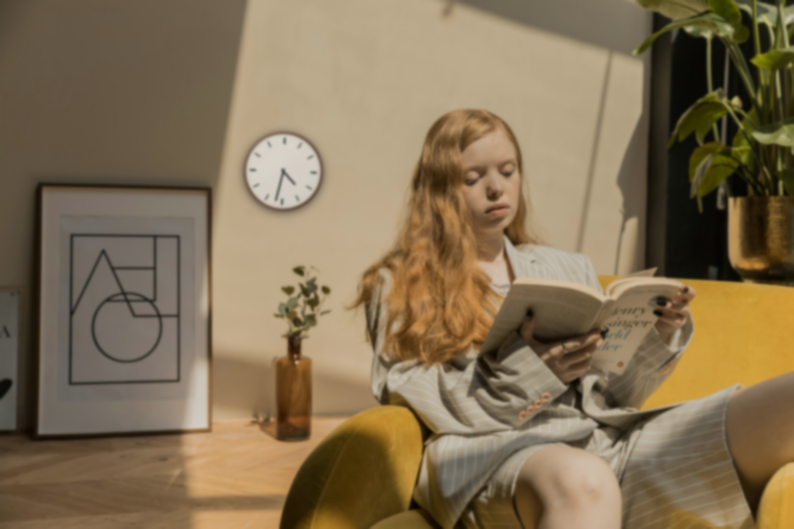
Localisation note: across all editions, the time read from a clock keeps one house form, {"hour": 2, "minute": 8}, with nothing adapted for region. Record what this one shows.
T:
{"hour": 4, "minute": 32}
